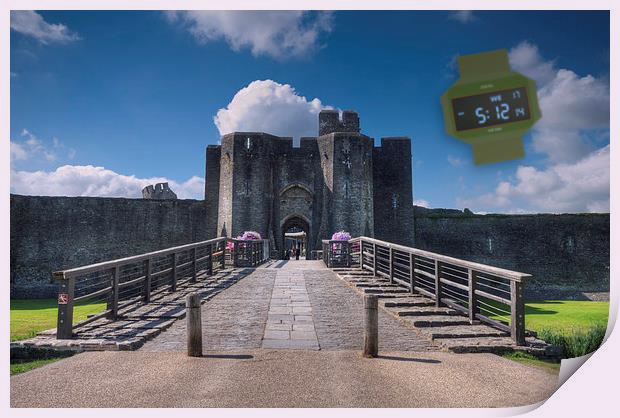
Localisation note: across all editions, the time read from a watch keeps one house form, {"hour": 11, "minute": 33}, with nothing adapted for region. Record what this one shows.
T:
{"hour": 5, "minute": 12}
